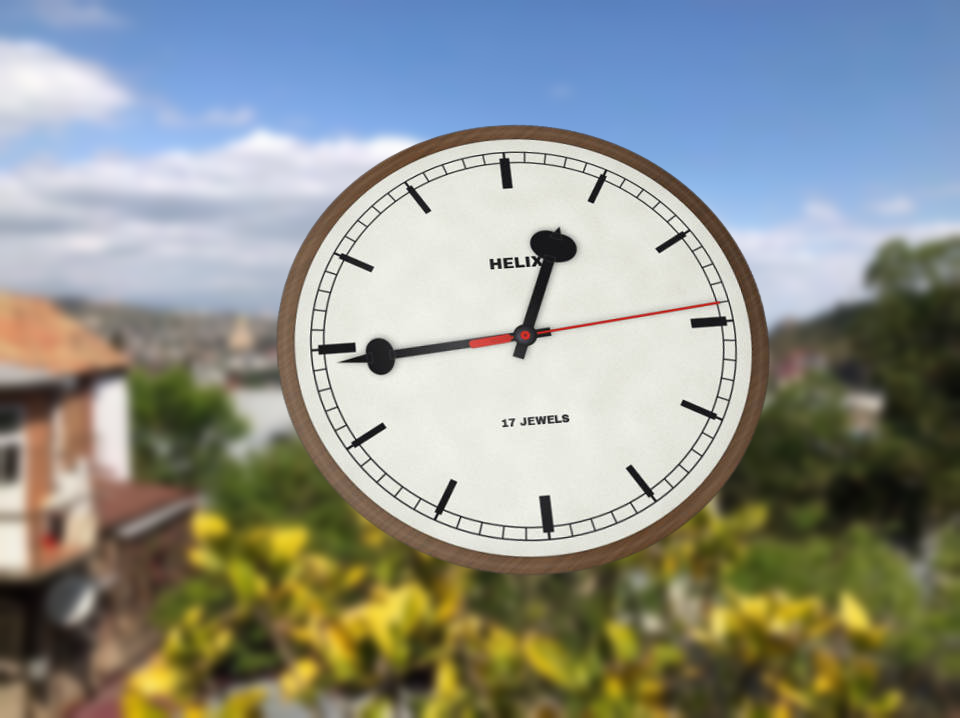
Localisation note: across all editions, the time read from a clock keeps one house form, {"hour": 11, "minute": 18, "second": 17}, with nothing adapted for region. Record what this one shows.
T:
{"hour": 12, "minute": 44, "second": 14}
